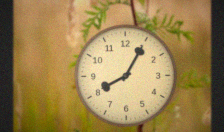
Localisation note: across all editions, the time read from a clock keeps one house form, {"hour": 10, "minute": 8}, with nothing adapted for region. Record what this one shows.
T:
{"hour": 8, "minute": 5}
